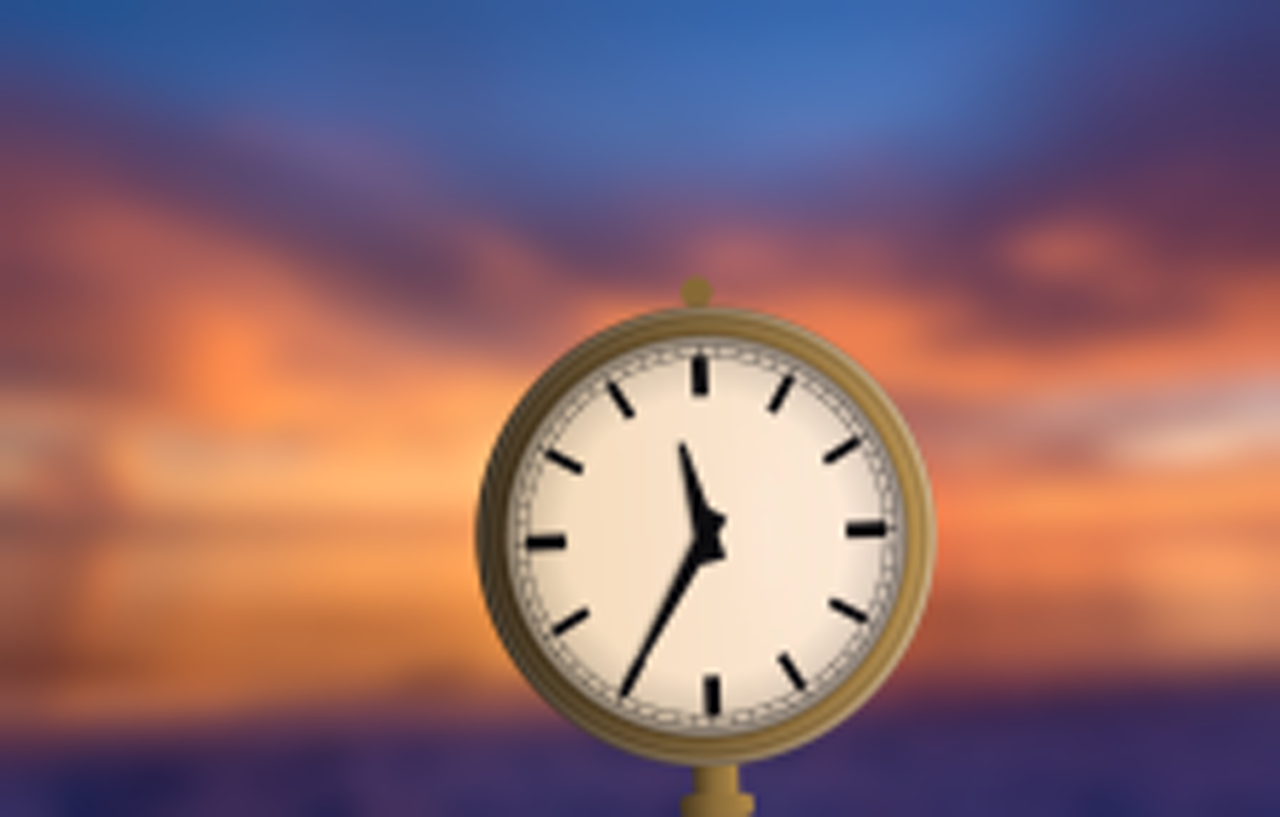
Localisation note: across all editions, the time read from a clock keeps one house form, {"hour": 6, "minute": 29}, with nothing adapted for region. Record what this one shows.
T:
{"hour": 11, "minute": 35}
